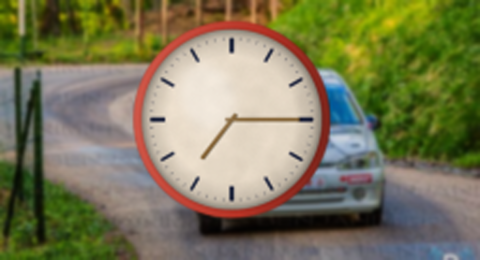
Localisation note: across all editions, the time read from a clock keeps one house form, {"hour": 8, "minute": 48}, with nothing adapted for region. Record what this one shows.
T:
{"hour": 7, "minute": 15}
